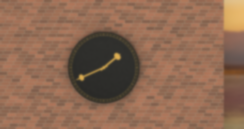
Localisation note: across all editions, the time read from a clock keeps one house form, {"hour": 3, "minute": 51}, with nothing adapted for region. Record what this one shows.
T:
{"hour": 1, "minute": 41}
